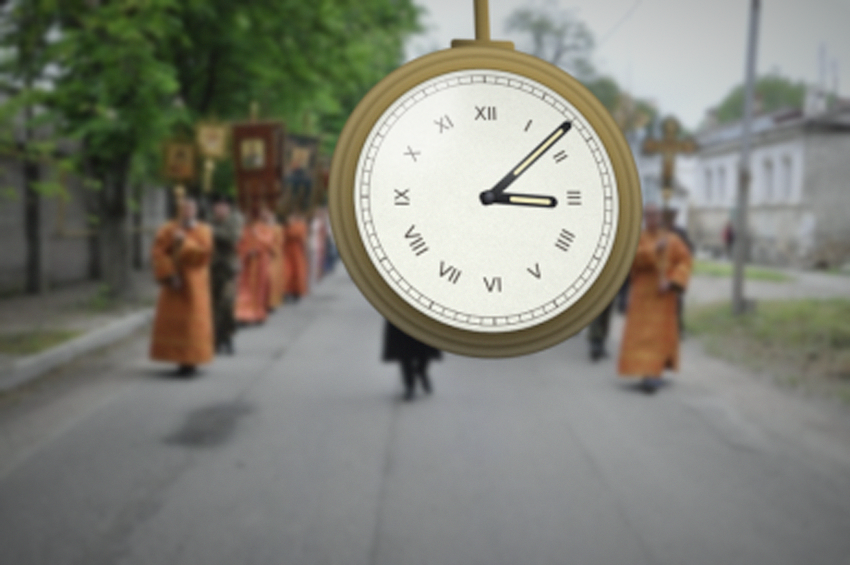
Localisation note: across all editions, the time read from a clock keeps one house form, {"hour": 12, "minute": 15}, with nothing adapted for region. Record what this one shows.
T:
{"hour": 3, "minute": 8}
